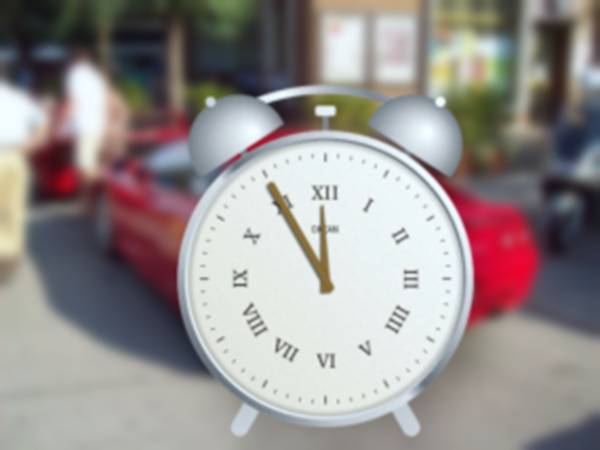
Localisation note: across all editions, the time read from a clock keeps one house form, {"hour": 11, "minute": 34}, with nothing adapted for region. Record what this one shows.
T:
{"hour": 11, "minute": 55}
